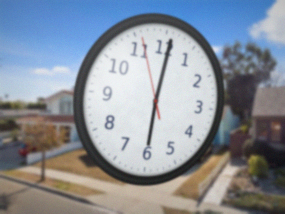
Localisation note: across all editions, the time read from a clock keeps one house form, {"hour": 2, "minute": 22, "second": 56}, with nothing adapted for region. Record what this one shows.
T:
{"hour": 6, "minute": 0, "second": 56}
